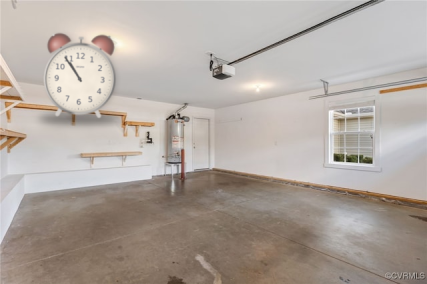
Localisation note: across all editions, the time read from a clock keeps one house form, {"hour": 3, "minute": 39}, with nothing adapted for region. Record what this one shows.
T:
{"hour": 10, "minute": 54}
